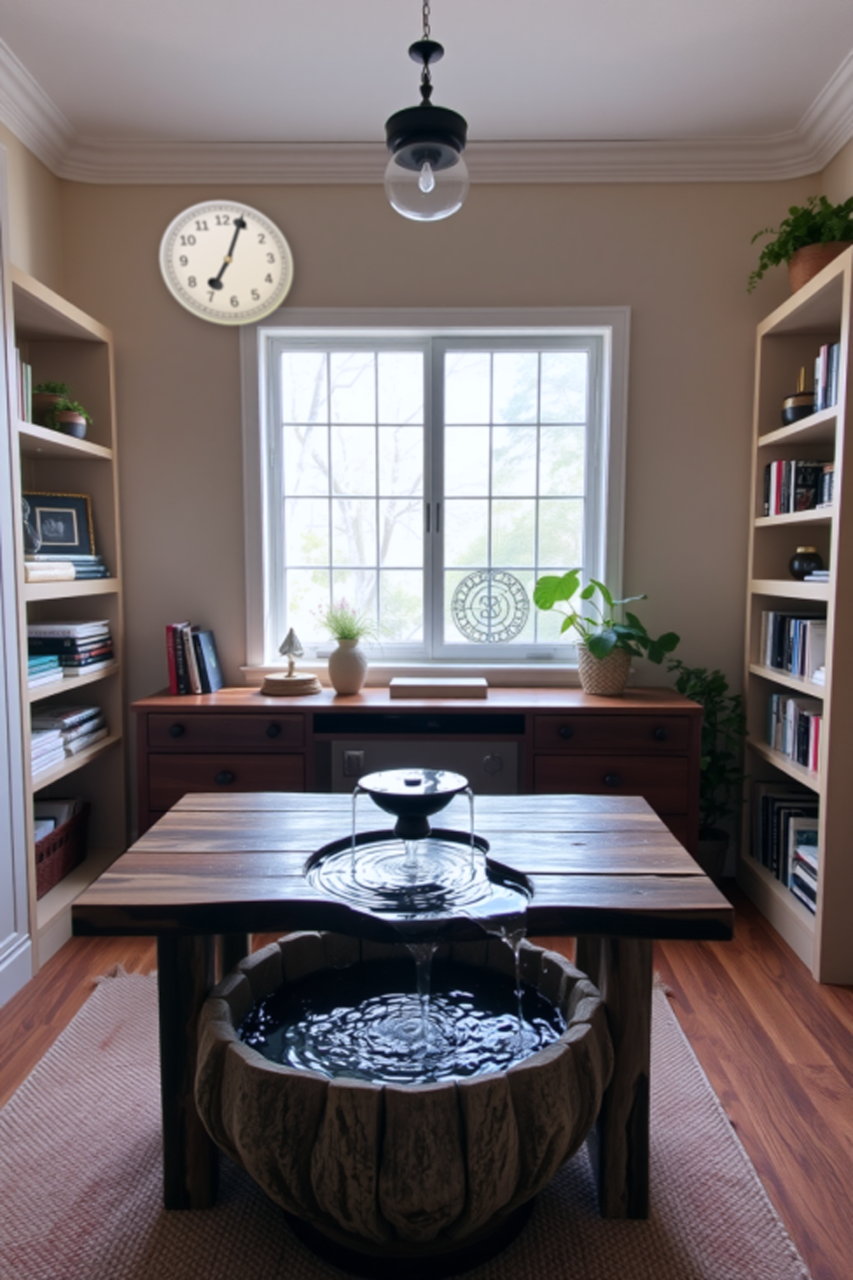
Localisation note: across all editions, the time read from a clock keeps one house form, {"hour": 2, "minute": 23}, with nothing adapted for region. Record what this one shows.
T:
{"hour": 7, "minute": 4}
